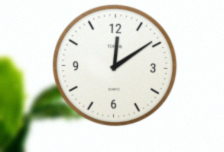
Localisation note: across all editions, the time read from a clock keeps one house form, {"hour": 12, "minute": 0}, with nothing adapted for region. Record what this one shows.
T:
{"hour": 12, "minute": 9}
